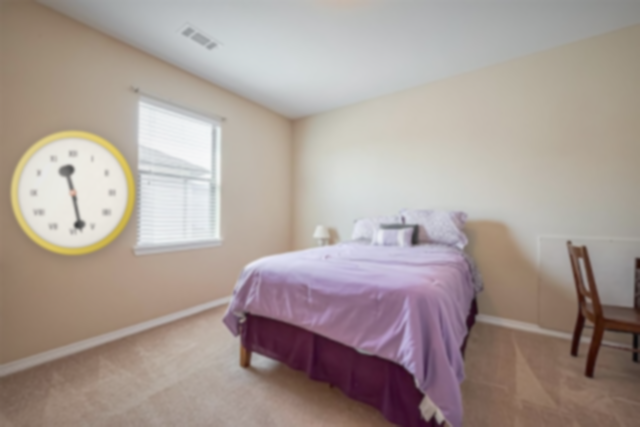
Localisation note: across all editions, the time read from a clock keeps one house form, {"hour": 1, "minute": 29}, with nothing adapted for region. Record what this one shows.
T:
{"hour": 11, "minute": 28}
